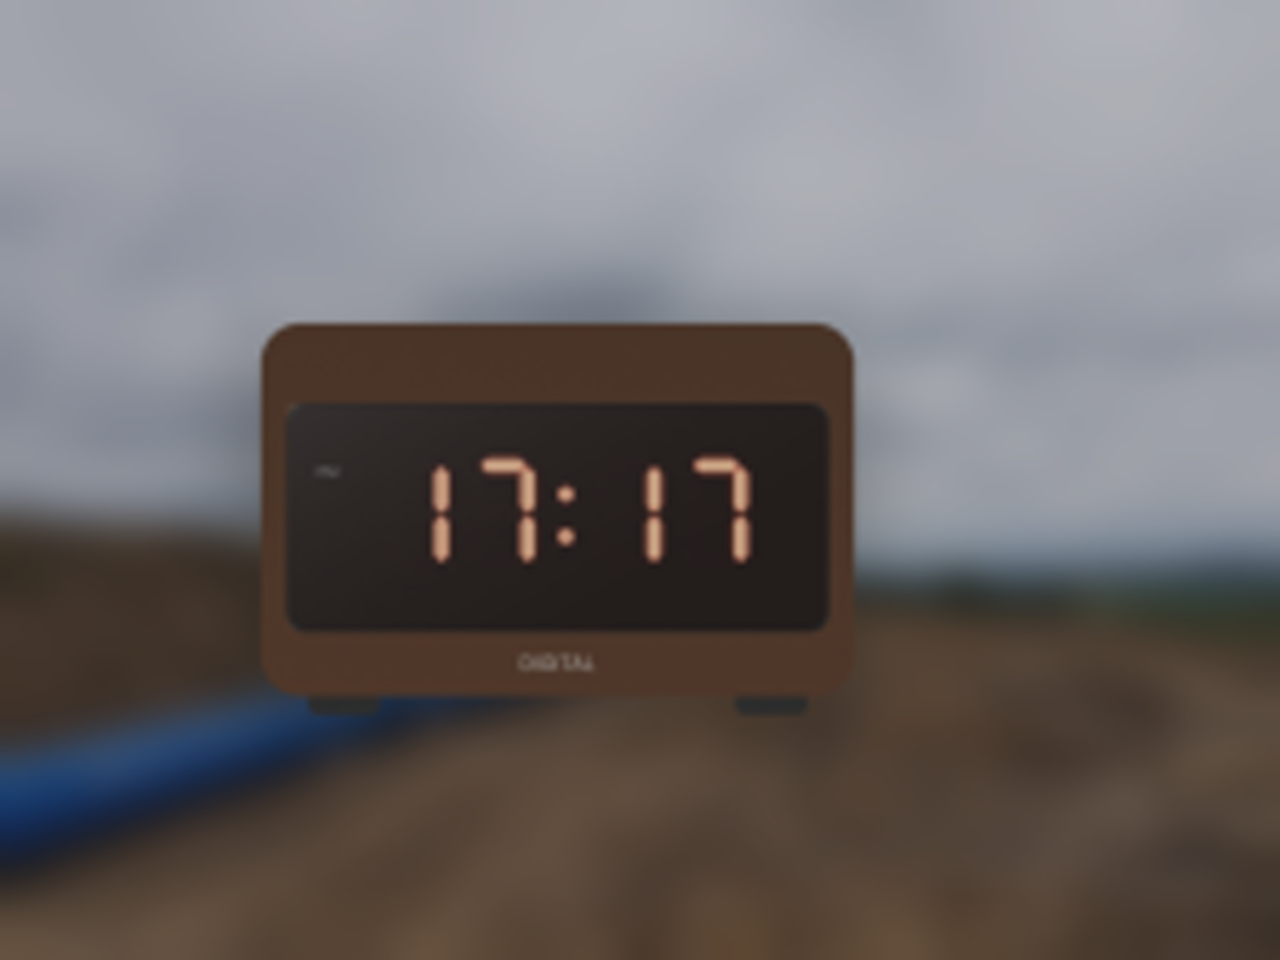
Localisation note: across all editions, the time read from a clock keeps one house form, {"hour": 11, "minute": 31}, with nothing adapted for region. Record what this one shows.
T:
{"hour": 17, "minute": 17}
